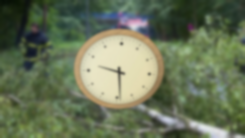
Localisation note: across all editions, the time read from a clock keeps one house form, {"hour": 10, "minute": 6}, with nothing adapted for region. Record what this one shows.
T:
{"hour": 9, "minute": 29}
